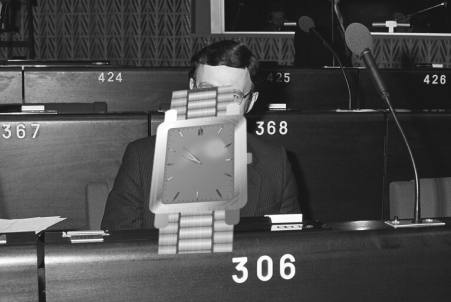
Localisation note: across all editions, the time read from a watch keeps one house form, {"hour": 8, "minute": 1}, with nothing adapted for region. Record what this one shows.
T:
{"hour": 9, "minute": 53}
